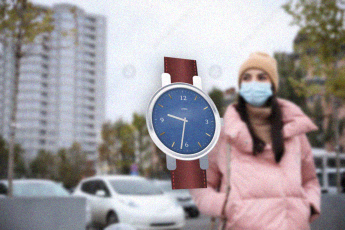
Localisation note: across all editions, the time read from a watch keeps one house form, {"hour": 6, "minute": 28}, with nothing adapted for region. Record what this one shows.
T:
{"hour": 9, "minute": 32}
